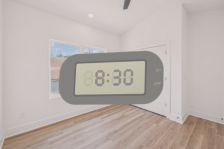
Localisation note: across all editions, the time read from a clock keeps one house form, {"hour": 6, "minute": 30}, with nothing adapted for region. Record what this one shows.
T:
{"hour": 8, "minute": 30}
